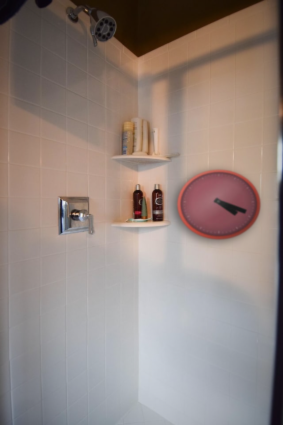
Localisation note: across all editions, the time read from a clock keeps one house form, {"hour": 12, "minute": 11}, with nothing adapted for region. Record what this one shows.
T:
{"hour": 4, "minute": 19}
